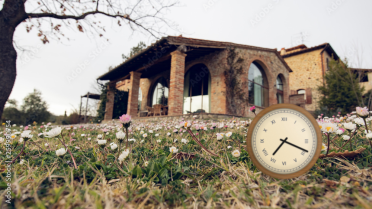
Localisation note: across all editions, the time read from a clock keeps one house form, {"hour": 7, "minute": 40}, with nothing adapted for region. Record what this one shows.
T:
{"hour": 7, "minute": 19}
